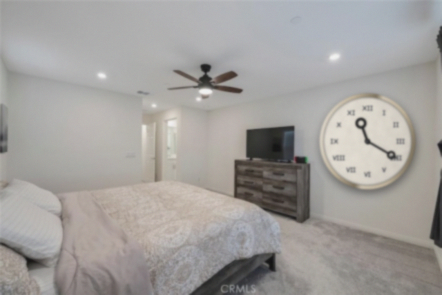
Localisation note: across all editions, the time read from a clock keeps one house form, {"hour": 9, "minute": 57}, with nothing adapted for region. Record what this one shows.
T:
{"hour": 11, "minute": 20}
